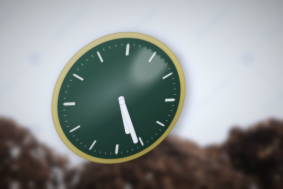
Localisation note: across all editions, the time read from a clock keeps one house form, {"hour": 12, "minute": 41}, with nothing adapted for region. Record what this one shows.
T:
{"hour": 5, "minute": 26}
